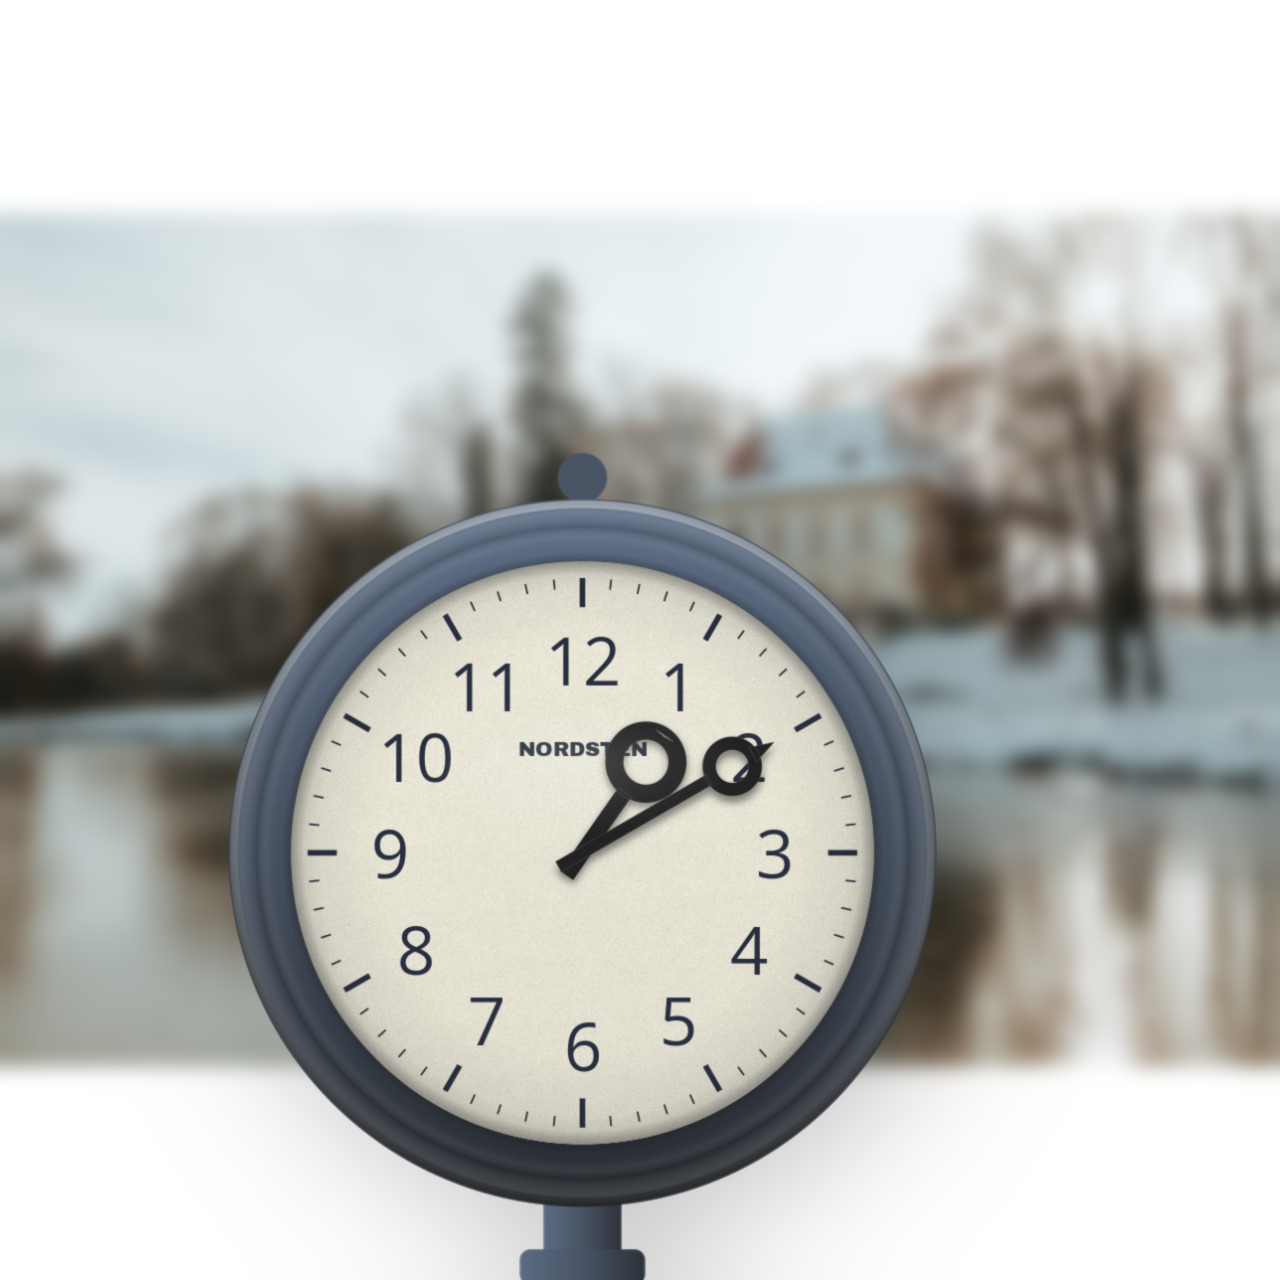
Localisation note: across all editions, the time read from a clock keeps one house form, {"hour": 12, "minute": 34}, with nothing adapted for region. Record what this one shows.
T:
{"hour": 1, "minute": 10}
